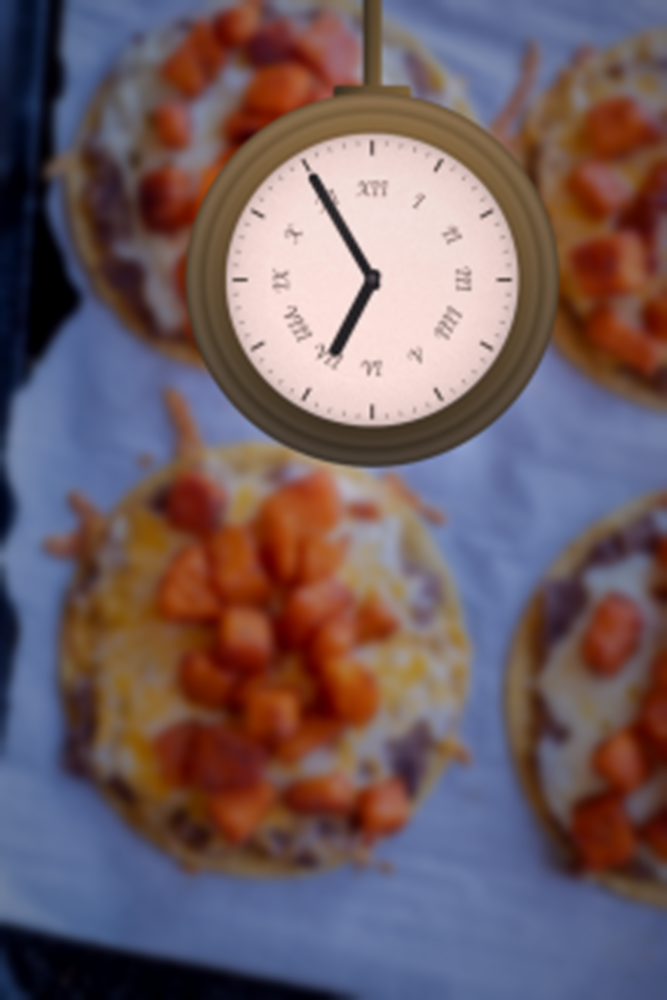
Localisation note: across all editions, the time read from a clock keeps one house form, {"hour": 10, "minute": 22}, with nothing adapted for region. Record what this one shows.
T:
{"hour": 6, "minute": 55}
